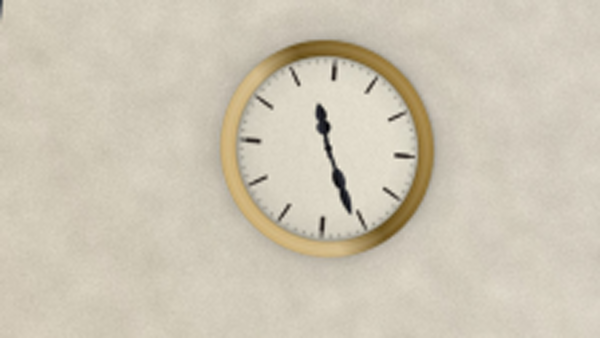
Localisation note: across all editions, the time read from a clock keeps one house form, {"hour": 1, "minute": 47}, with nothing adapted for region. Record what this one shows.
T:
{"hour": 11, "minute": 26}
